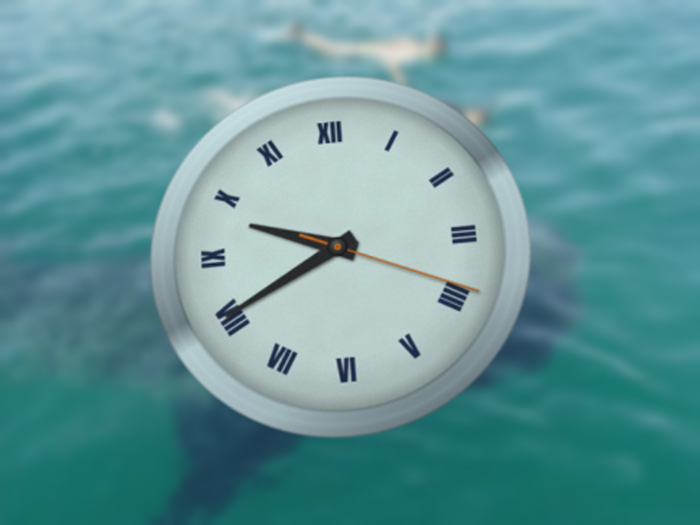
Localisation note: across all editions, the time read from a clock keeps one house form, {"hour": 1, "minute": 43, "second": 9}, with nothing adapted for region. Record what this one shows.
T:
{"hour": 9, "minute": 40, "second": 19}
